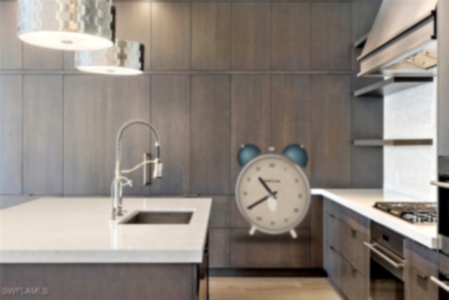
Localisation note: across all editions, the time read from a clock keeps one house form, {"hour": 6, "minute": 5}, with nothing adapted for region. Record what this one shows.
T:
{"hour": 10, "minute": 40}
